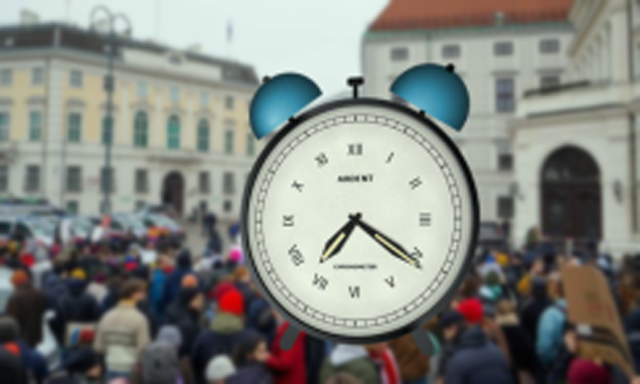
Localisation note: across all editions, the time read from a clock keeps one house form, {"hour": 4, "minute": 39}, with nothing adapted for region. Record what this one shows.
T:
{"hour": 7, "minute": 21}
